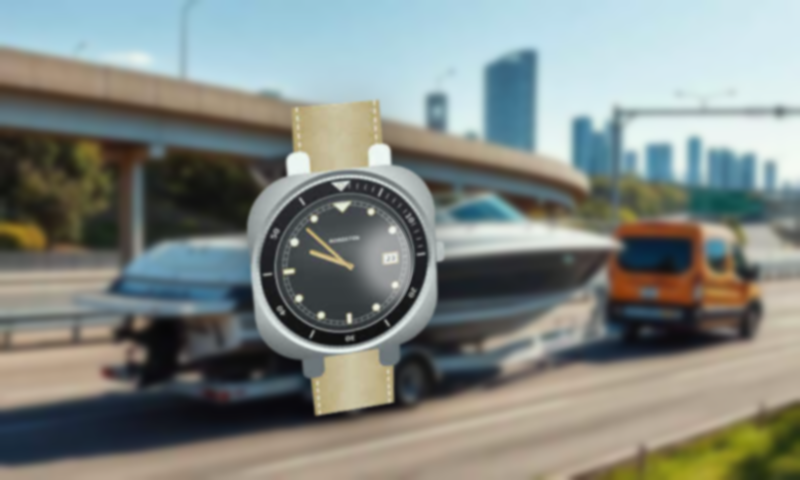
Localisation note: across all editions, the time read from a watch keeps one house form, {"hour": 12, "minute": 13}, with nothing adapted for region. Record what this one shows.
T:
{"hour": 9, "minute": 53}
